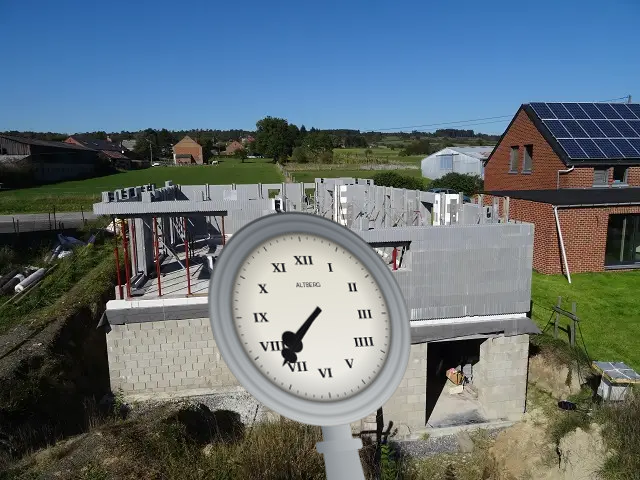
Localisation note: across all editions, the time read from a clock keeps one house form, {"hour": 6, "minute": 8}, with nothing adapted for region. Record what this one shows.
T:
{"hour": 7, "minute": 37}
